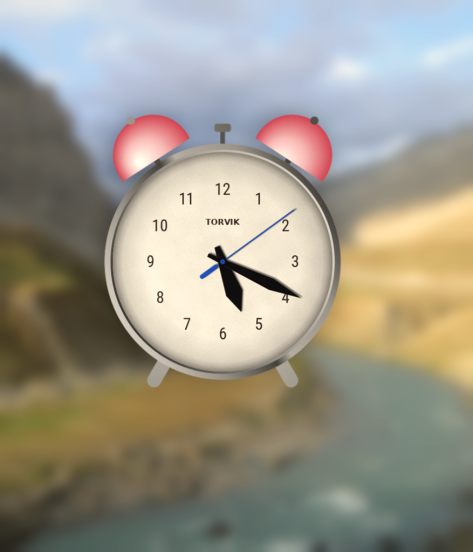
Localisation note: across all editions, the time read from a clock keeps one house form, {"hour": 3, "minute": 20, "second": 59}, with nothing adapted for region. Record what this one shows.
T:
{"hour": 5, "minute": 19, "second": 9}
